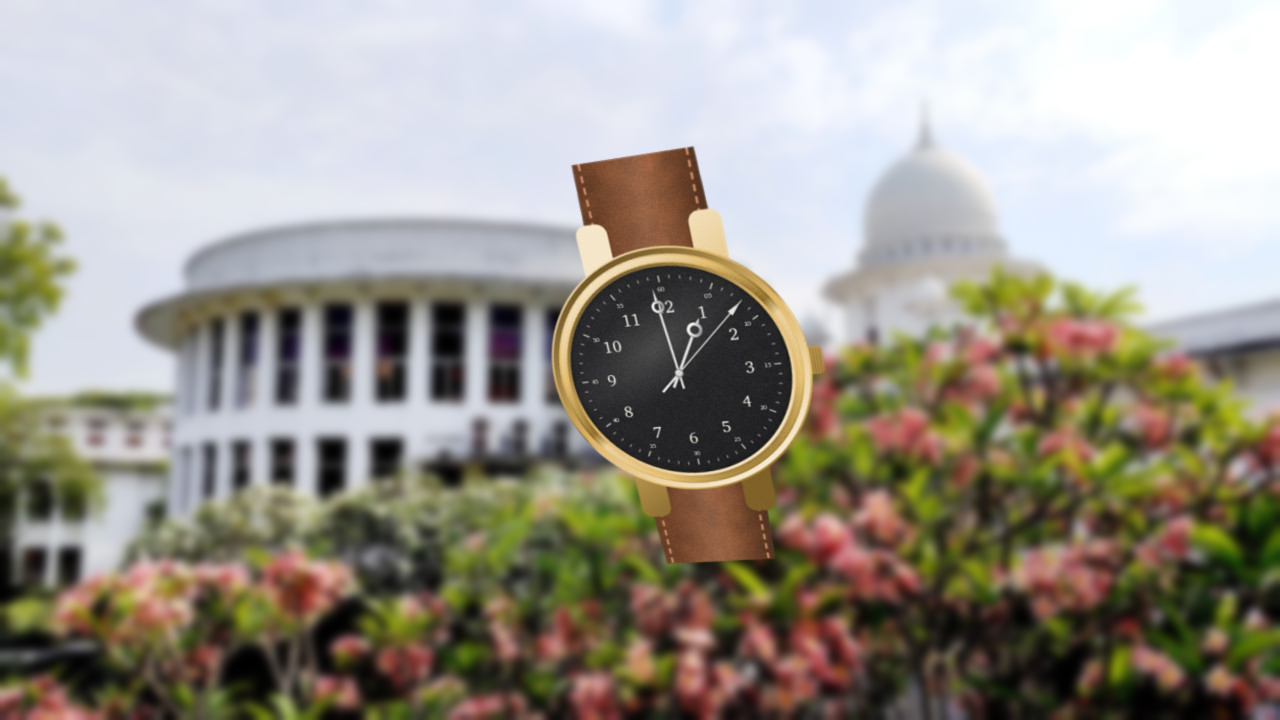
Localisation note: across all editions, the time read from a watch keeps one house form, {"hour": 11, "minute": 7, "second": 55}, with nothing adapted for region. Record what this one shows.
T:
{"hour": 12, "minute": 59, "second": 8}
